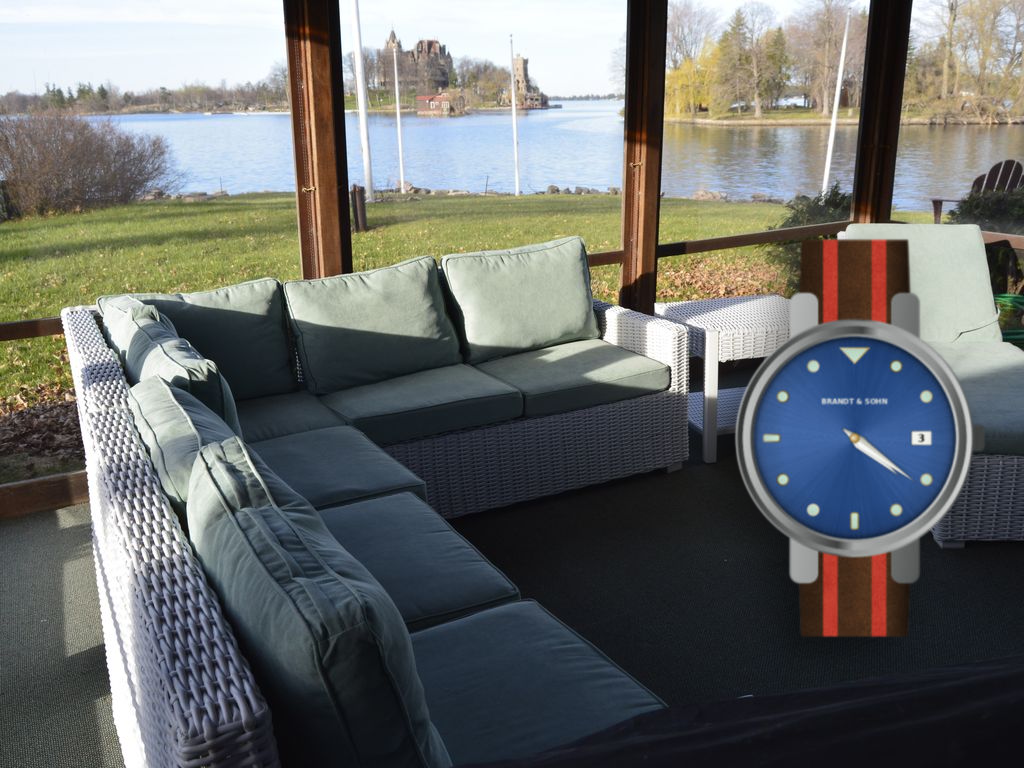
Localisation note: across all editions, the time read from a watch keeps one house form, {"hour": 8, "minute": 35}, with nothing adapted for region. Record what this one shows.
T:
{"hour": 4, "minute": 21}
